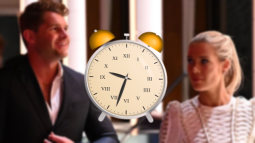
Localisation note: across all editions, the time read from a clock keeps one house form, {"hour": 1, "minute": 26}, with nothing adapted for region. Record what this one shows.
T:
{"hour": 9, "minute": 33}
